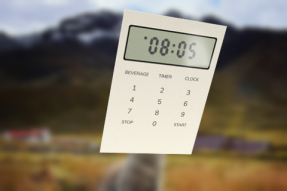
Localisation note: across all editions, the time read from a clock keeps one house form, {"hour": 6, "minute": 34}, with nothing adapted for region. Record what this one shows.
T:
{"hour": 8, "minute": 5}
